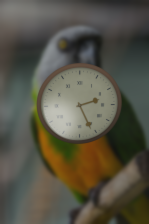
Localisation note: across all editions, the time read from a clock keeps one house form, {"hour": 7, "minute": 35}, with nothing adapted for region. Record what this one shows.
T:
{"hour": 2, "minute": 26}
